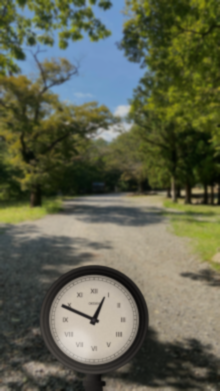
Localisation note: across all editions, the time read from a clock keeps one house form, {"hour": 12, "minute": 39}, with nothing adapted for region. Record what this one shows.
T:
{"hour": 12, "minute": 49}
